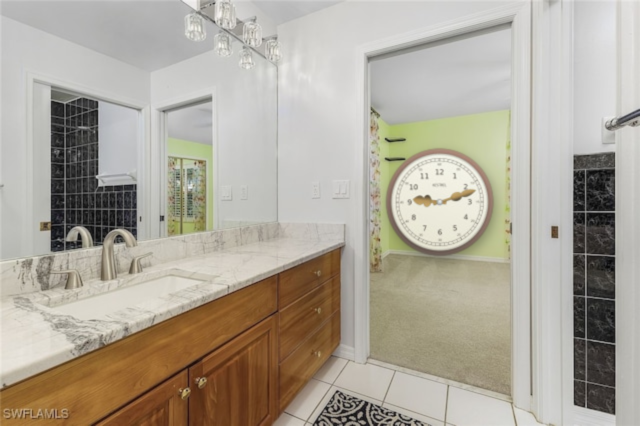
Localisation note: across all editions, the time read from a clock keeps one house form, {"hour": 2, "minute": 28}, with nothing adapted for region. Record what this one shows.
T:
{"hour": 9, "minute": 12}
